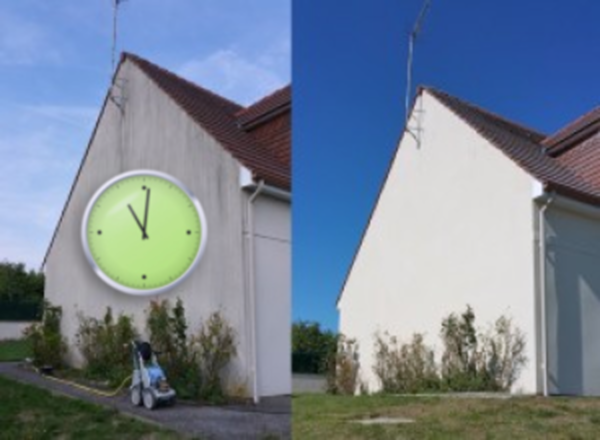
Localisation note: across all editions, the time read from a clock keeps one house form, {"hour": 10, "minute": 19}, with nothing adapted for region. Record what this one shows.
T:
{"hour": 11, "minute": 1}
